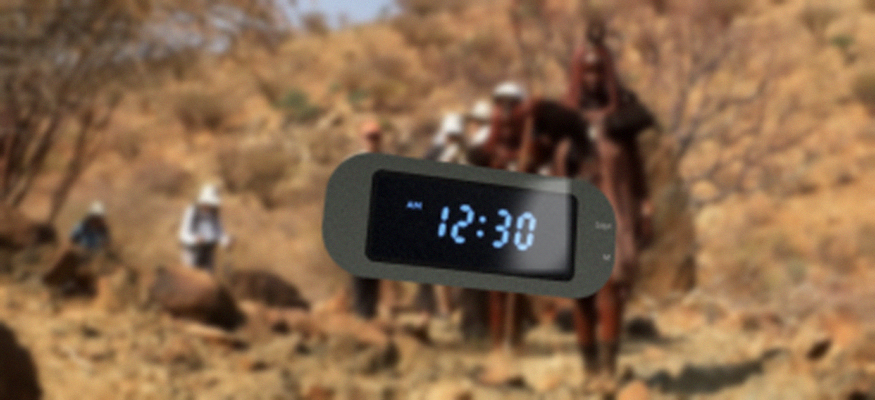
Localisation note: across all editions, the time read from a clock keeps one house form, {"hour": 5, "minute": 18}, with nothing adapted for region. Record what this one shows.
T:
{"hour": 12, "minute": 30}
